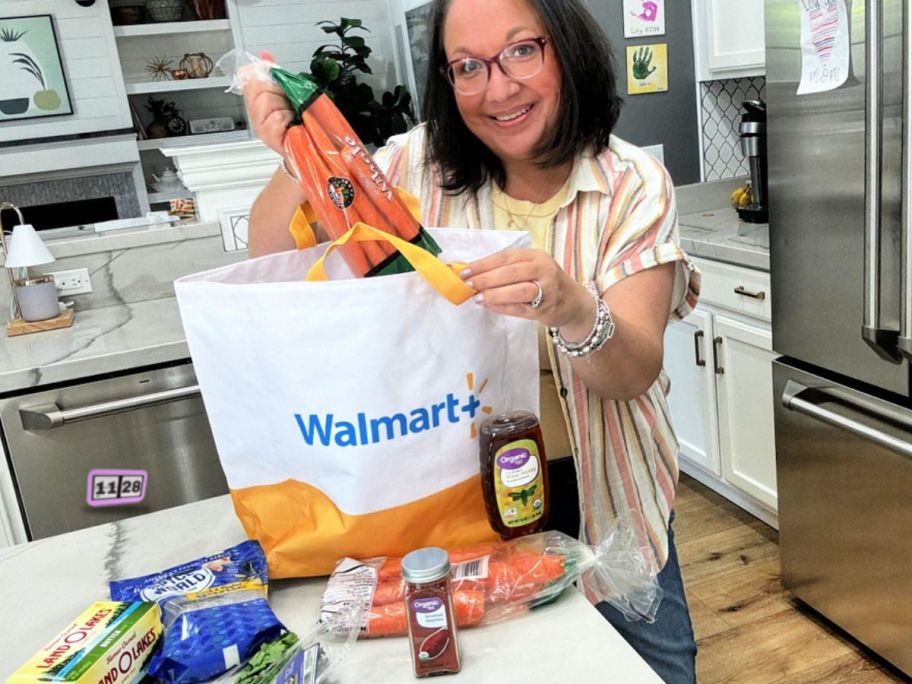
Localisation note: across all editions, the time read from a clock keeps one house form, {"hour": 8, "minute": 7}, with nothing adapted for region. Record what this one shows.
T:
{"hour": 11, "minute": 28}
